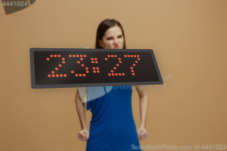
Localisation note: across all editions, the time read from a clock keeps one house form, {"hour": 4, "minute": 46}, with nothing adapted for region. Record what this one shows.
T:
{"hour": 23, "minute": 27}
